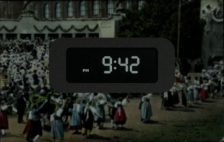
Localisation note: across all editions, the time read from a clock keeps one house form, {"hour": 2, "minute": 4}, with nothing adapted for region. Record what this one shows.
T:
{"hour": 9, "minute": 42}
